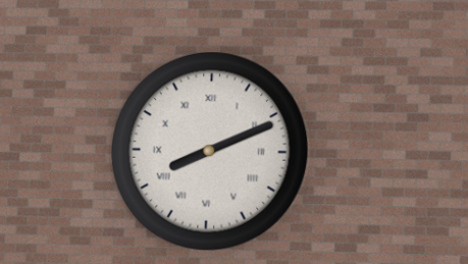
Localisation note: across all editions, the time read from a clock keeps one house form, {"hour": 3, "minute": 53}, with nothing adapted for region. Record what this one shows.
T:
{"hour": 8, "minute": 11}
